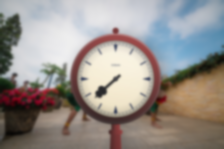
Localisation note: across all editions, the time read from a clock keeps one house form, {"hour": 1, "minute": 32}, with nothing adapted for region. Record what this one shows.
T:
{"hour": 7, "minute": 38}
